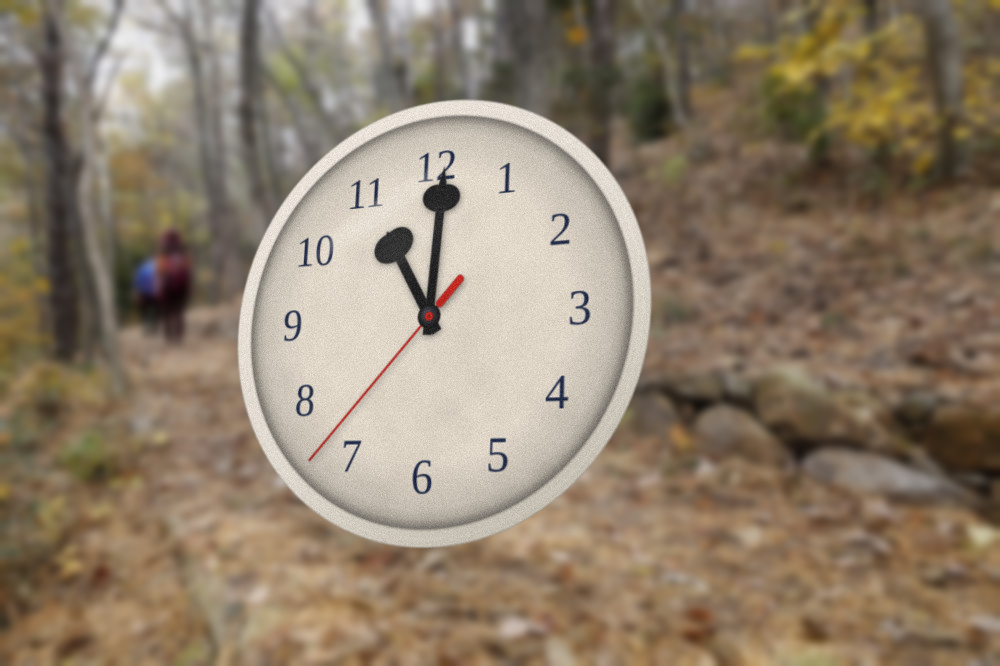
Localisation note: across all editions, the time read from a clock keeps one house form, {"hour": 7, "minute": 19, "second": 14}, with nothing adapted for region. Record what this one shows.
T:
{"hour": 11, "minute": 0, "second": 37}
